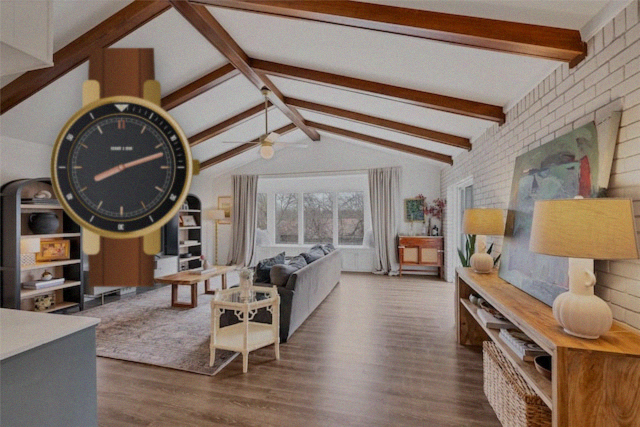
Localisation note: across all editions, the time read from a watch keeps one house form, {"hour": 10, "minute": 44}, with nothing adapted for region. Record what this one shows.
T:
{"hour": 8, "minute": 12}
